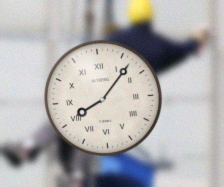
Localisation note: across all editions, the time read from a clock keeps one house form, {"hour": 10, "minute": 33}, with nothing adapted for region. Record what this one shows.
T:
{"hour": 8, "minute": 7}
